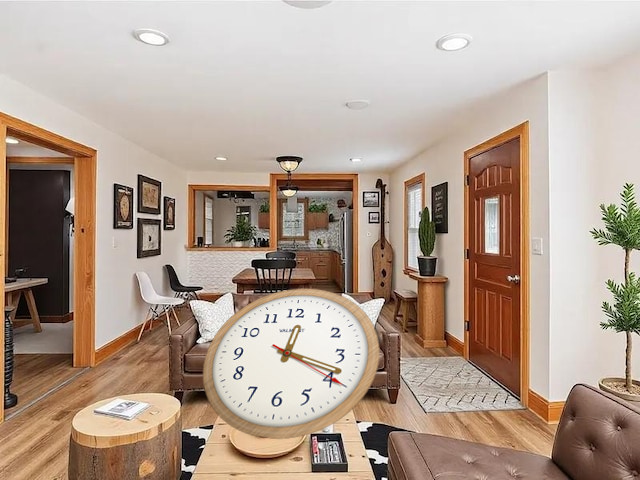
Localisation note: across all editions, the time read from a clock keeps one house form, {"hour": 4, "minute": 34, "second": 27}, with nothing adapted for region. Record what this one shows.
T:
{"hour": 12, "minute": 18, "second": 20}
